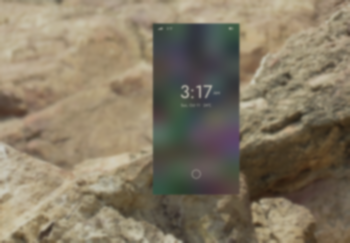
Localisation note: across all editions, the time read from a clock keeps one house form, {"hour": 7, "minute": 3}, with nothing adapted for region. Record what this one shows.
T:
{"hour": 3, "minute": 17}
